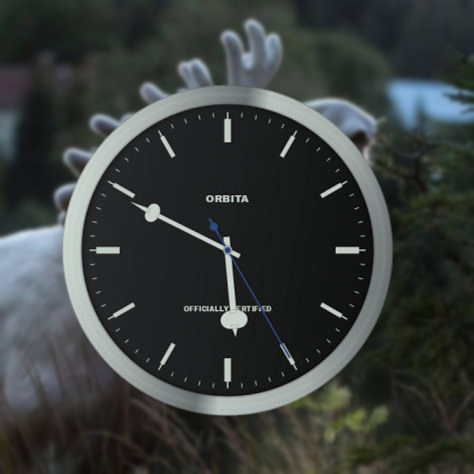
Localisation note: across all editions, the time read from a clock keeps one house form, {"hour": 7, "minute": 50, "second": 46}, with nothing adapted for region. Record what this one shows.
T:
{"hour": 5, "minute": 49, "second": 25}
